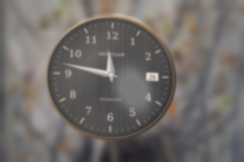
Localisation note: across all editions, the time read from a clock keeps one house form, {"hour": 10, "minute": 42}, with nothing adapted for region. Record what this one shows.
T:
{"hour": 11, "minute": 47}
